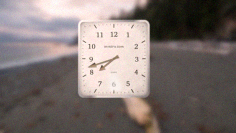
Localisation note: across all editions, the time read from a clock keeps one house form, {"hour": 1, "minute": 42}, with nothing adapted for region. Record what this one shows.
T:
{"hour": 7, "minute": 42}
